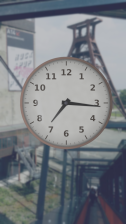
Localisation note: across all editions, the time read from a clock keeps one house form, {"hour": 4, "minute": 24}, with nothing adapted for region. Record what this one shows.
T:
{"hour": 7, "minute": 16}
